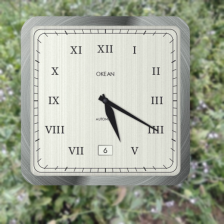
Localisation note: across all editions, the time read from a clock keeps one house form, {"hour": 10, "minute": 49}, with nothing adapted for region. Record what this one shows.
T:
{"hour": 5, "minute": 20}
